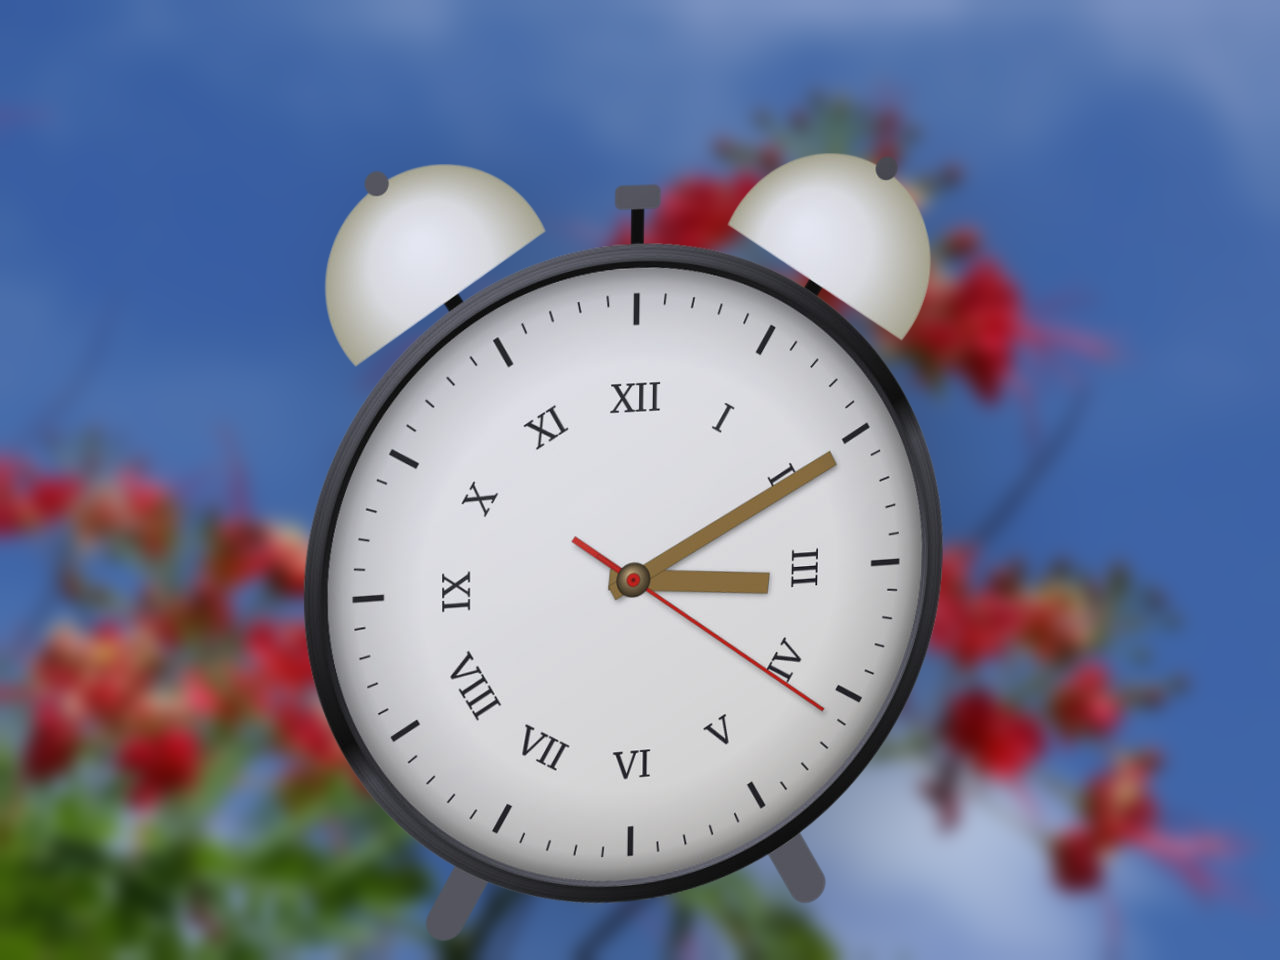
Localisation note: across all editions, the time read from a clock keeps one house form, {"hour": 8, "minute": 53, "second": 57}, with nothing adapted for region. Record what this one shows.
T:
{"hour": 3, "minute": 10, "second": 21}
